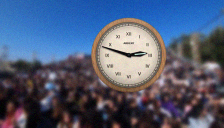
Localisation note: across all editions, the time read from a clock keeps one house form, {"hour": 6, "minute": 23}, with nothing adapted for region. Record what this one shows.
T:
{"hour": 2, "minute": 48}
